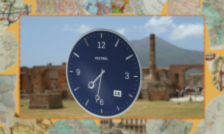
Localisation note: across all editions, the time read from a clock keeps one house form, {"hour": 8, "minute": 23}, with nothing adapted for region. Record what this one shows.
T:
{"hour": 7, "minute": 32}
